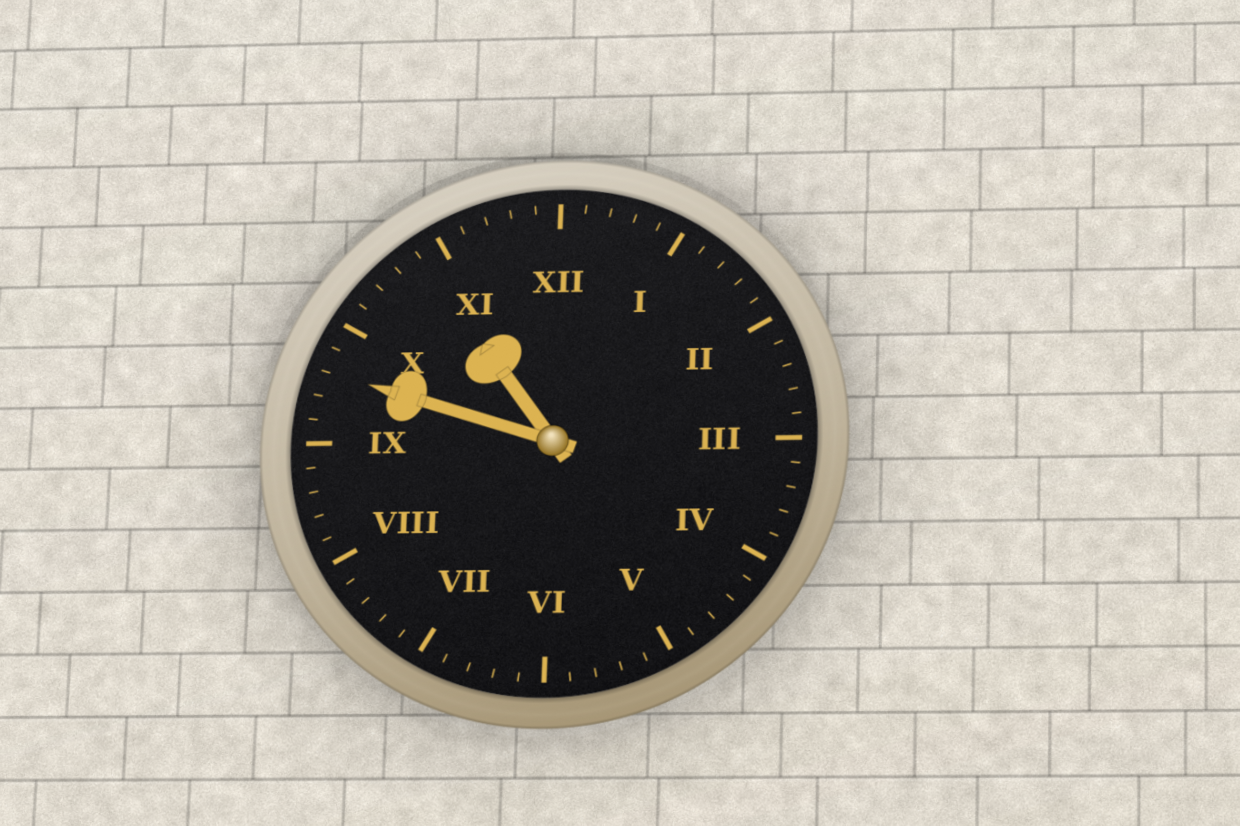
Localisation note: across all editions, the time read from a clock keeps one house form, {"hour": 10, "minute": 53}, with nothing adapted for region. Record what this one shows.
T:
{"hour": 10, "minute": 48}
